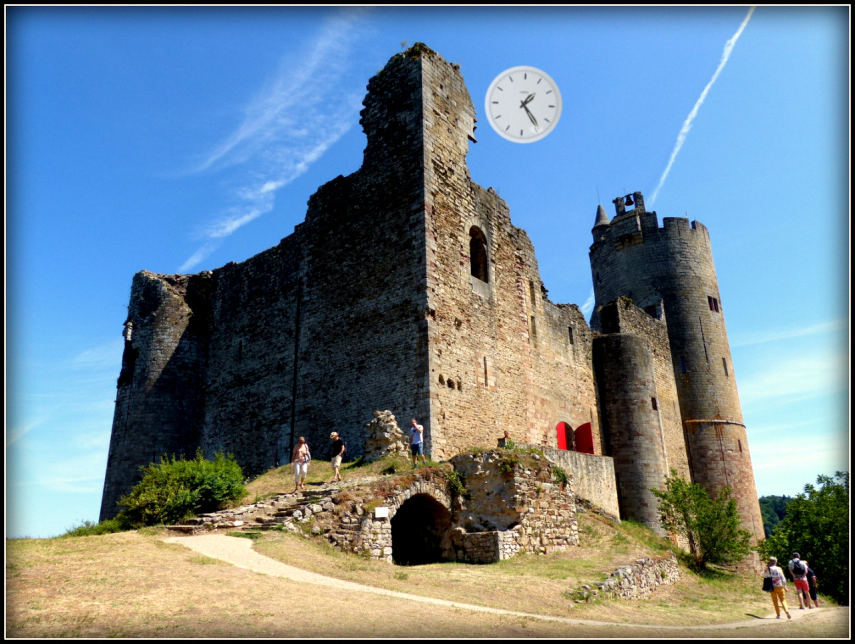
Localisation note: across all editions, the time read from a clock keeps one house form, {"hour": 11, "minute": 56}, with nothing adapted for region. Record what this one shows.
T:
{"hour": 1, "minute": 24}
